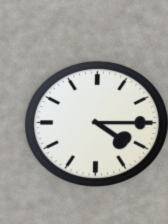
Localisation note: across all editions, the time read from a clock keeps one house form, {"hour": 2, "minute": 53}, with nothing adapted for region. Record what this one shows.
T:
{"hour": 4, "minute": 15}
